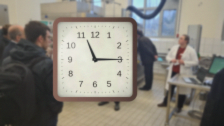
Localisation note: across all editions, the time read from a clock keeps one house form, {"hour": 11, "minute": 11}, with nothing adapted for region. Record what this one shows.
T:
{"hour": 11, "minute": 15}
